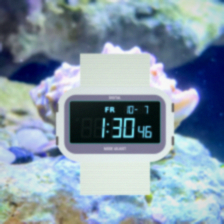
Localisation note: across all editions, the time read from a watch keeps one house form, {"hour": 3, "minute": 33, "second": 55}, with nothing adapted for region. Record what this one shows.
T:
{"hour": 1, "minute": 30, "second": 46}
